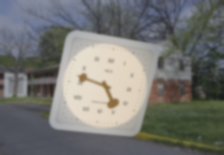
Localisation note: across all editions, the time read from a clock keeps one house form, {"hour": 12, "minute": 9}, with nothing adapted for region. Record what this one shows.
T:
{"hour": 4, "minute": 47}
